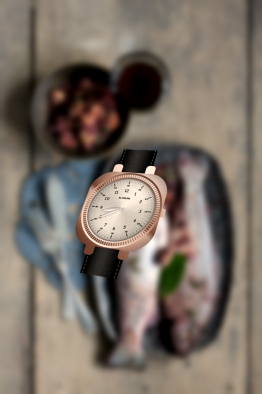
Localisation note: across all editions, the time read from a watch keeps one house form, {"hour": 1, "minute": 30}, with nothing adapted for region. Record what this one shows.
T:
{"hour": 8, "minute": 40}
